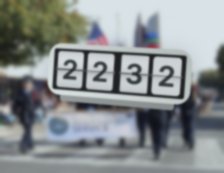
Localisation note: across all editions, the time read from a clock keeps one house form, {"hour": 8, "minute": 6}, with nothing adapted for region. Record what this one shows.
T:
{"hour": 22, "minute": 32}
